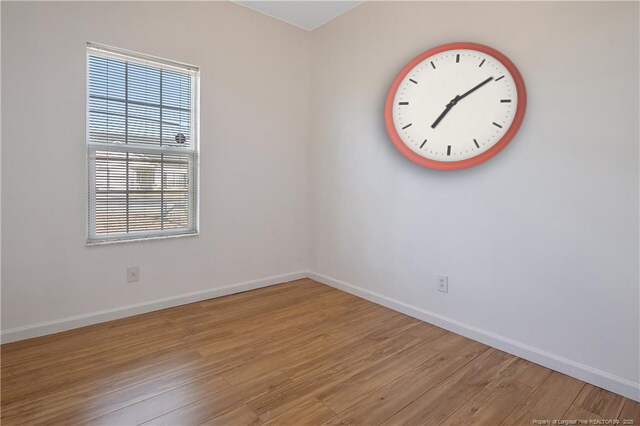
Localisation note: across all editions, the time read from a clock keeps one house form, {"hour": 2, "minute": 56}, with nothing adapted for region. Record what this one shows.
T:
{"hour": 7, "minute": 9}
